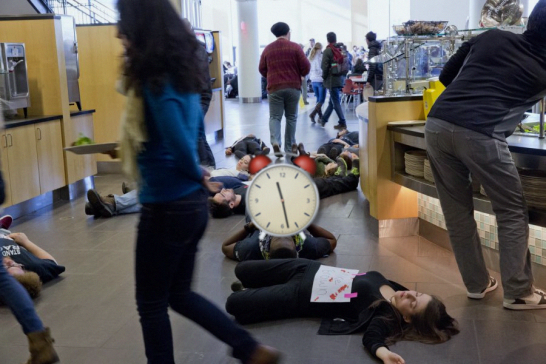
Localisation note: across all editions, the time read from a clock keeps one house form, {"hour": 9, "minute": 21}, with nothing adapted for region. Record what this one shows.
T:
{"hour": 11, "minute": 28}
